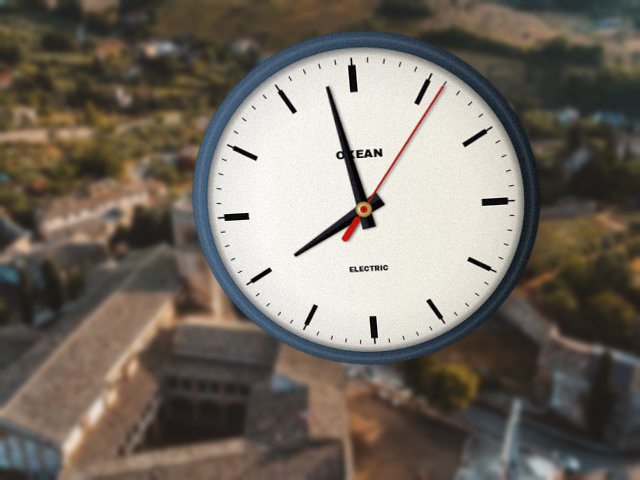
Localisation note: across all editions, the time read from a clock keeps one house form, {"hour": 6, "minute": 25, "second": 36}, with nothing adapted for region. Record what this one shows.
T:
{"hour": 7, "minute": 58, "second": 6}
